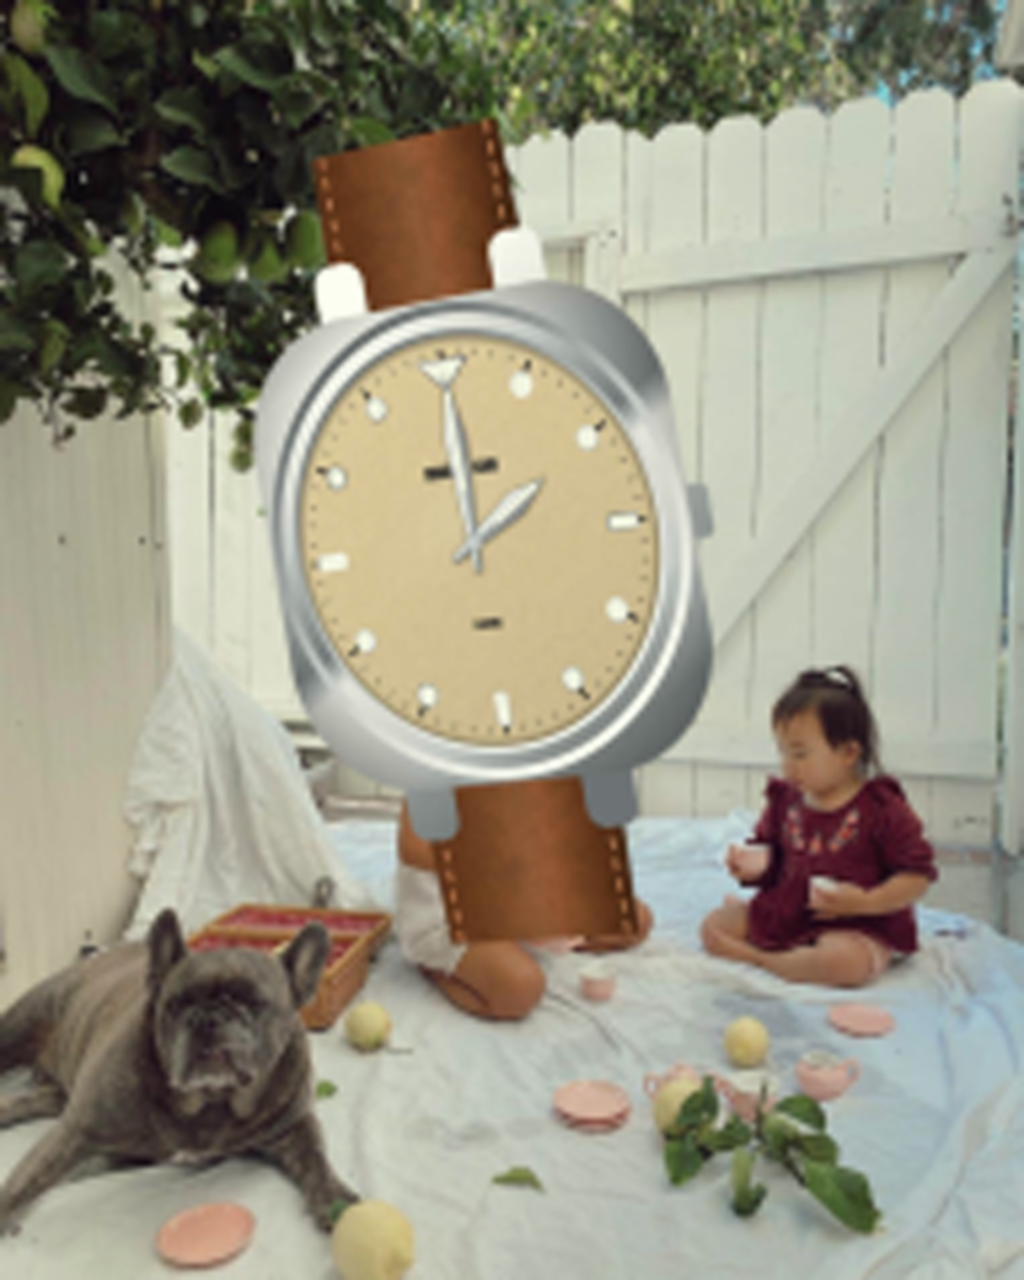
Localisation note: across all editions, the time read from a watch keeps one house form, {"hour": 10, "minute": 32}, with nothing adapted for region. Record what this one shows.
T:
{"hour": 2, "minute": 0}
